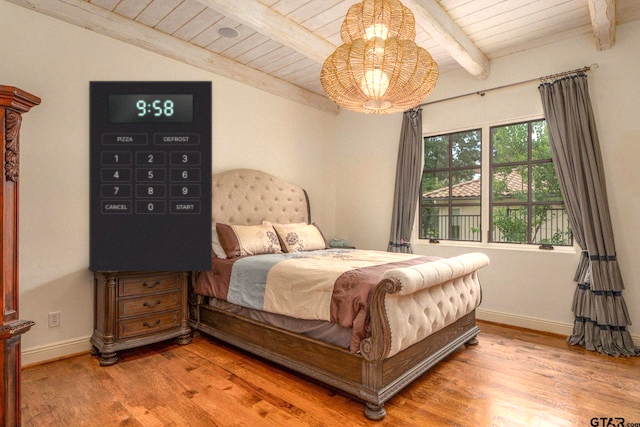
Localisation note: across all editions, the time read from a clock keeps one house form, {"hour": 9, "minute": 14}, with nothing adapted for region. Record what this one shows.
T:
{"hour": 9, "minute": 58}
